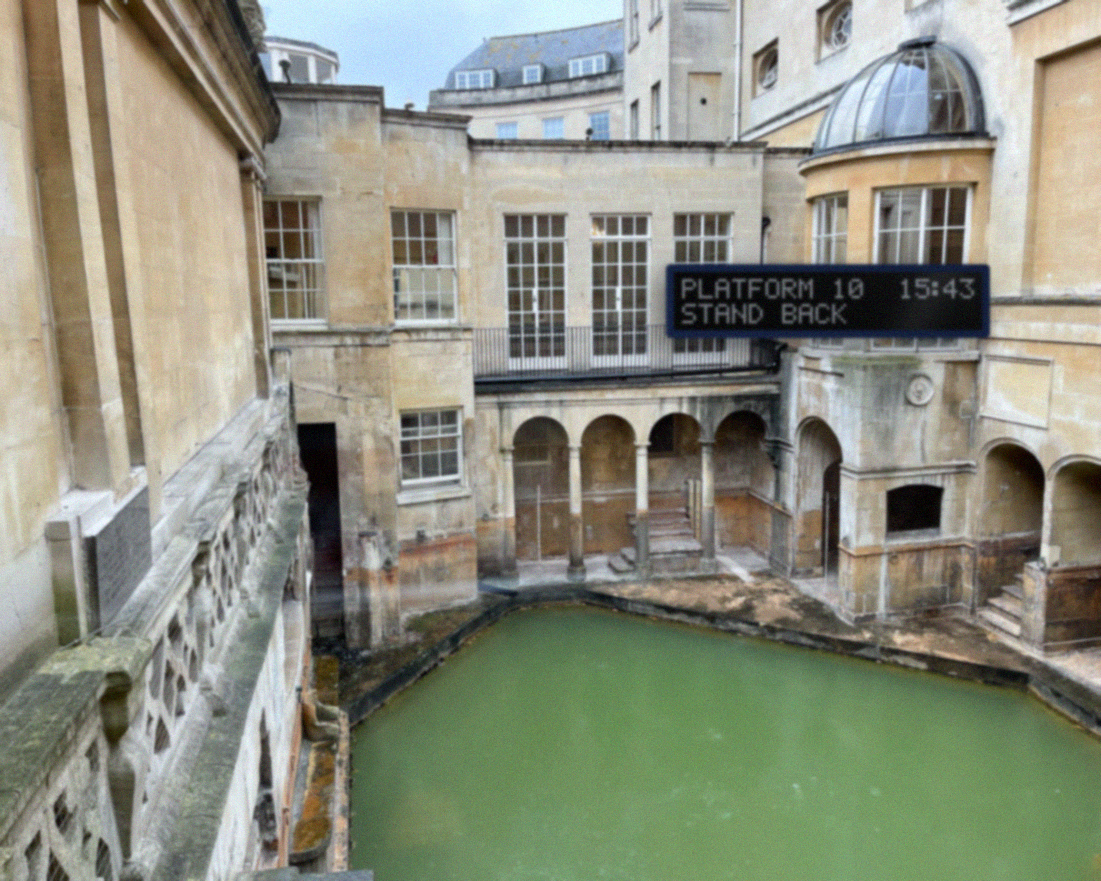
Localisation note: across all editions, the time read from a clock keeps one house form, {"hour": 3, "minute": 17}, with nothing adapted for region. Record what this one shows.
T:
{"hour": 15, "minute": 43}
